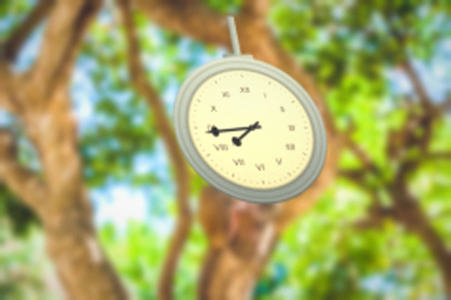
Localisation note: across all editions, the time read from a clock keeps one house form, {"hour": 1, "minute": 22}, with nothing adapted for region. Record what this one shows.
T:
{"hour": 7, "minute": 44}
